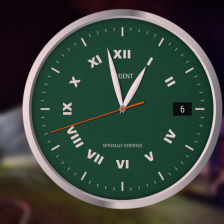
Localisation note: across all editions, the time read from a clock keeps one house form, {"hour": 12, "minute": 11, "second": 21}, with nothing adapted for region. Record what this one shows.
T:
{"hour": 12, "minute": 57, "second": 42}
